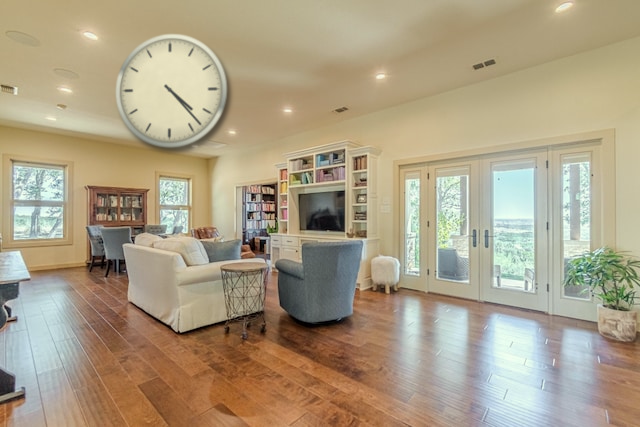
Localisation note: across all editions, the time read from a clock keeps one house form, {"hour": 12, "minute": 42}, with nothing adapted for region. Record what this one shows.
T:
{"hour": 4, "minute": 23}
